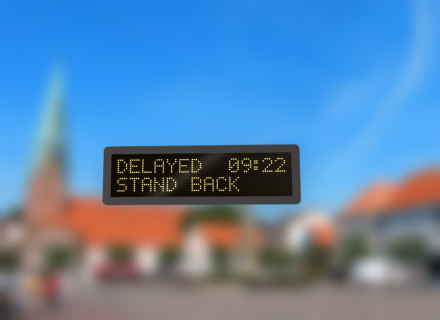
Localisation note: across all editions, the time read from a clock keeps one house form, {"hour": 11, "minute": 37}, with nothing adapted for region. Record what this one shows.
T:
{"hour": 9, "minute": 22}
